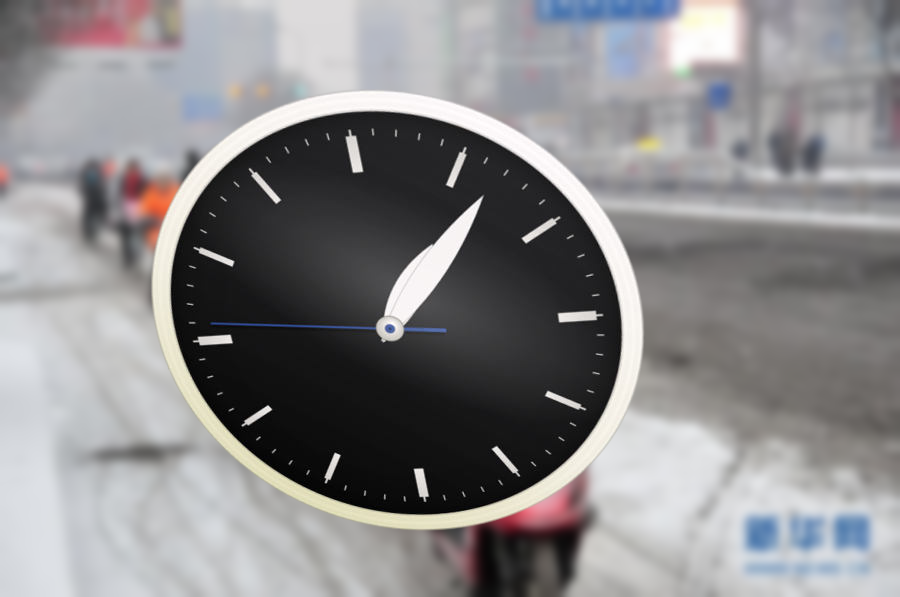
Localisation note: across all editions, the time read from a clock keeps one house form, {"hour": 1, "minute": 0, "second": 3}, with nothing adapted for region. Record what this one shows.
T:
{"hour": 1, "minute": 6, "second": 46}
